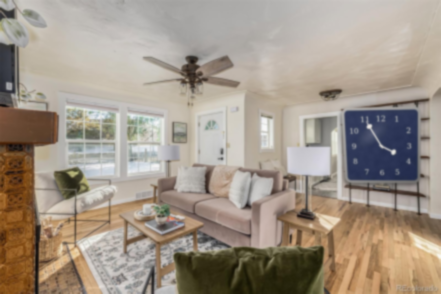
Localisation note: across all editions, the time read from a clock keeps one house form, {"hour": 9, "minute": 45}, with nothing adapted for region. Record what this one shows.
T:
{"hour": 3, "minute": 55}
